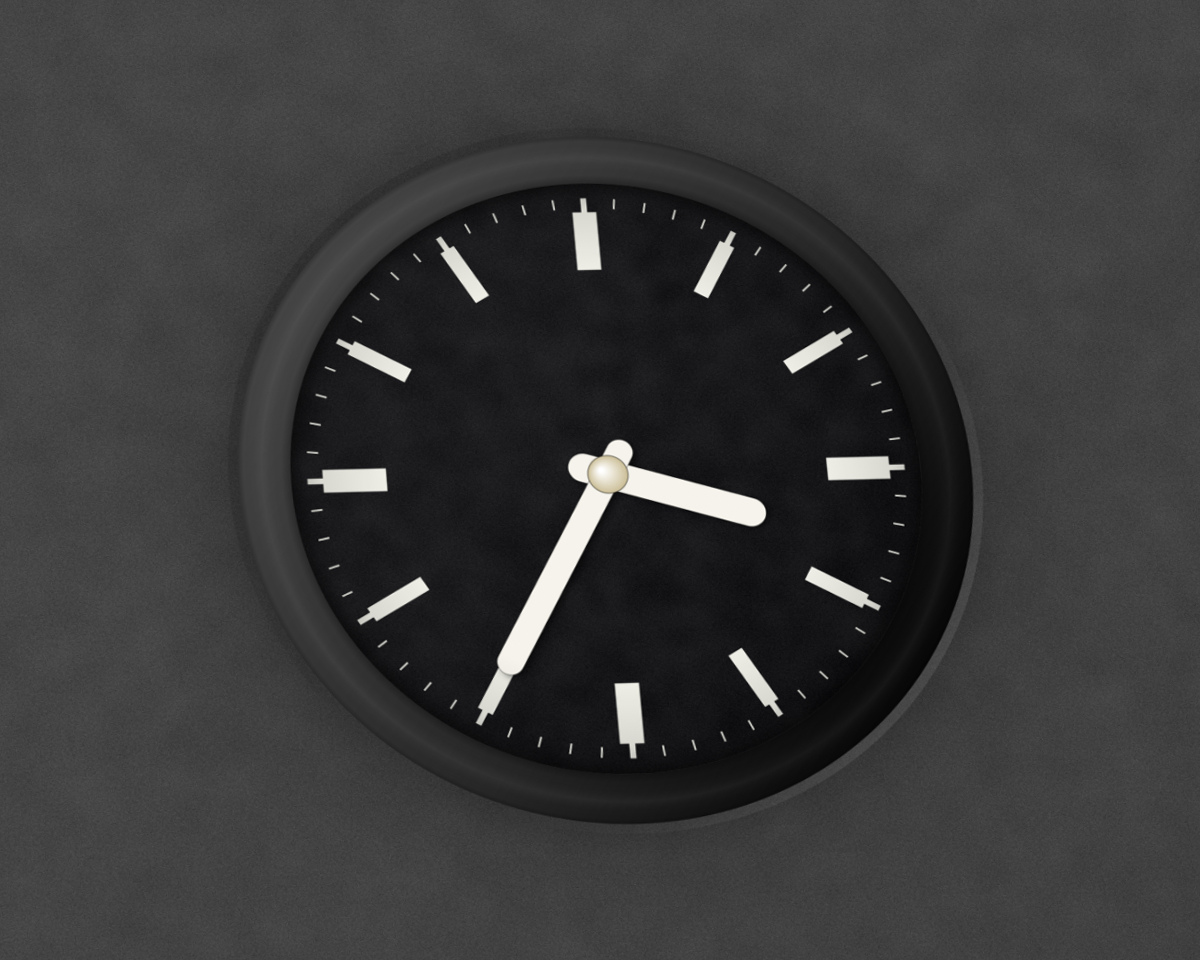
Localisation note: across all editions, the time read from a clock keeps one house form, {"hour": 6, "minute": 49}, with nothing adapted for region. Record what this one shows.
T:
{"hour": 3, "minute": 35}
